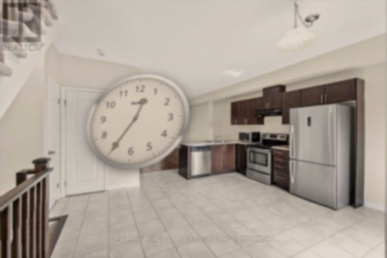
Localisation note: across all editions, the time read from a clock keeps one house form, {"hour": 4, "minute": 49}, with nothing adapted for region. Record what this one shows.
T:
{"hour": 12, "minute": 35}
